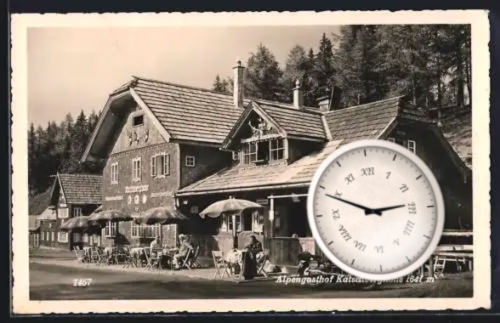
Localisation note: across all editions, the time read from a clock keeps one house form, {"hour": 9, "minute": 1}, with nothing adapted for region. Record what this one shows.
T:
{"hour": 2, "minute": 49}
